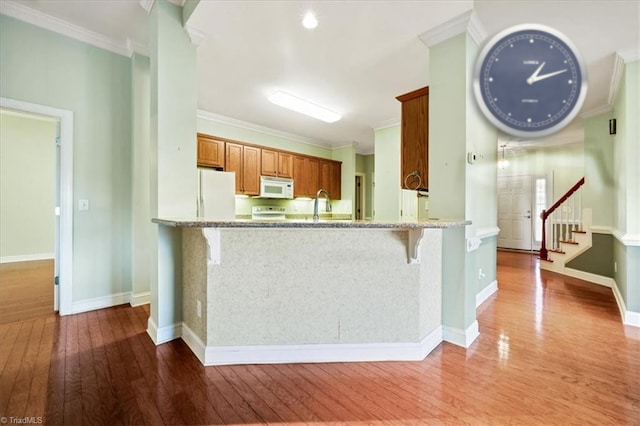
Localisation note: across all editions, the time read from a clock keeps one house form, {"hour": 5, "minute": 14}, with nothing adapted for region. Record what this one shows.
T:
{"hour": 1, "minute": 12}
